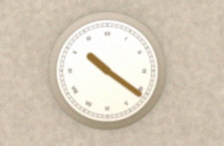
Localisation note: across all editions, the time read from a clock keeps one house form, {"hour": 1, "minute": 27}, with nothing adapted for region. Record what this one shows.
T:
{"hour": 10, "minute": 21}
